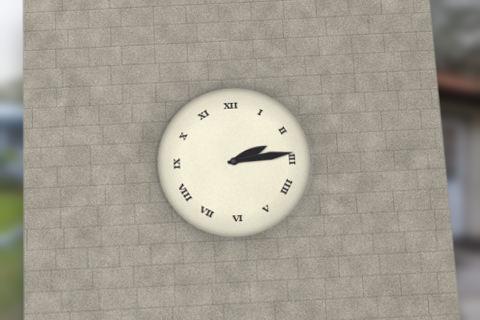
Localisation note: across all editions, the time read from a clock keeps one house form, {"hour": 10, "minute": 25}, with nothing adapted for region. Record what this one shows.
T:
{"hour": 2, "minute": 14}
